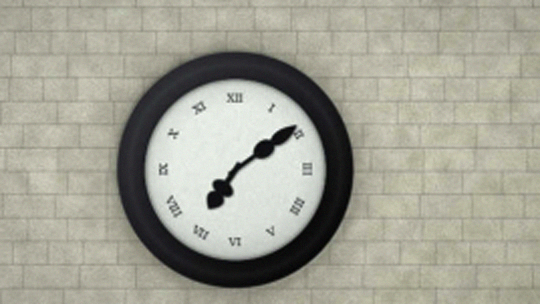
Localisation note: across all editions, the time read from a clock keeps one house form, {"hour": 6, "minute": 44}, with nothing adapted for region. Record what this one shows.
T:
{"hour": 7, "minute": 9}
